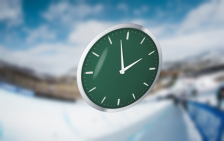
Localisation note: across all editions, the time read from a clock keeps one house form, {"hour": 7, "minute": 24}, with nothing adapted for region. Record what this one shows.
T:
{"hour": 1, "minute": 58}
